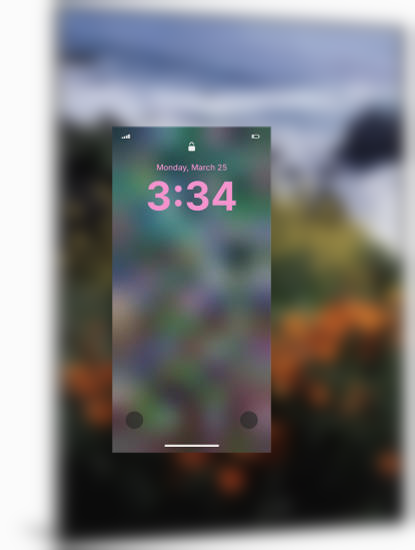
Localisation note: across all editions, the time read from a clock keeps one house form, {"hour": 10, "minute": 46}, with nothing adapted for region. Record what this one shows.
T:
{"hour": 3, "minute": 34}
